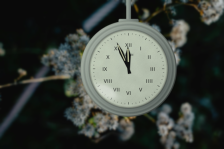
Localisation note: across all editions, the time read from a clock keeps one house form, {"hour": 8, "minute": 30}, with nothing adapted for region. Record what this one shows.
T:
{"hour": 11, "minute": 56}
